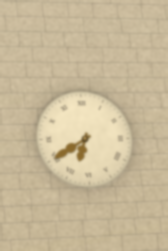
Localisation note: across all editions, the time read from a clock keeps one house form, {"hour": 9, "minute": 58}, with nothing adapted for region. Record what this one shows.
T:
{"hour": 6, "minute": 40}
